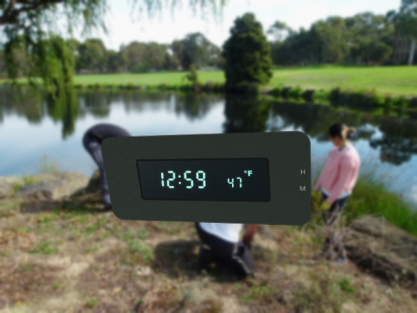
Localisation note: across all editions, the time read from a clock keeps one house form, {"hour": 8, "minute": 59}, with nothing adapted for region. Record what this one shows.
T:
{"hour": 12, "minute": 59}
